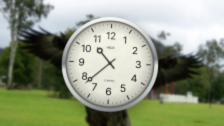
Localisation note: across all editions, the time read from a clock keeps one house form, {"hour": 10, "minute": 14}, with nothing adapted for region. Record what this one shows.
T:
{"hour": 10, "minute": 38}
